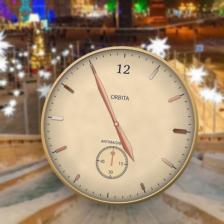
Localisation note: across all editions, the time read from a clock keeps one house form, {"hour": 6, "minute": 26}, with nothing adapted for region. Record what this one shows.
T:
{"hour": 4, "minute": 55}
